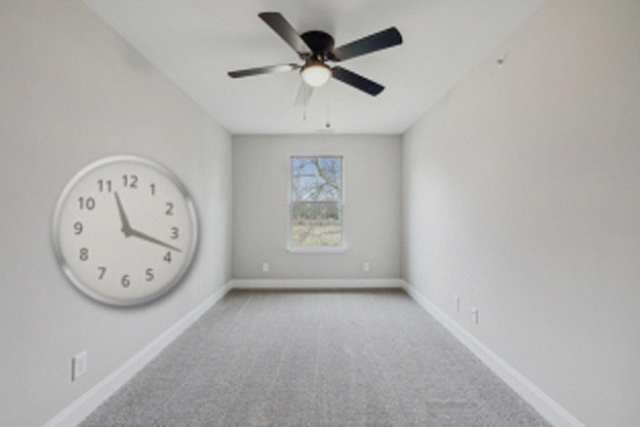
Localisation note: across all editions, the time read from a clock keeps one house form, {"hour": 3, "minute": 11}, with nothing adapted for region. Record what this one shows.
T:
{"hour": 11, "minute": 18}
